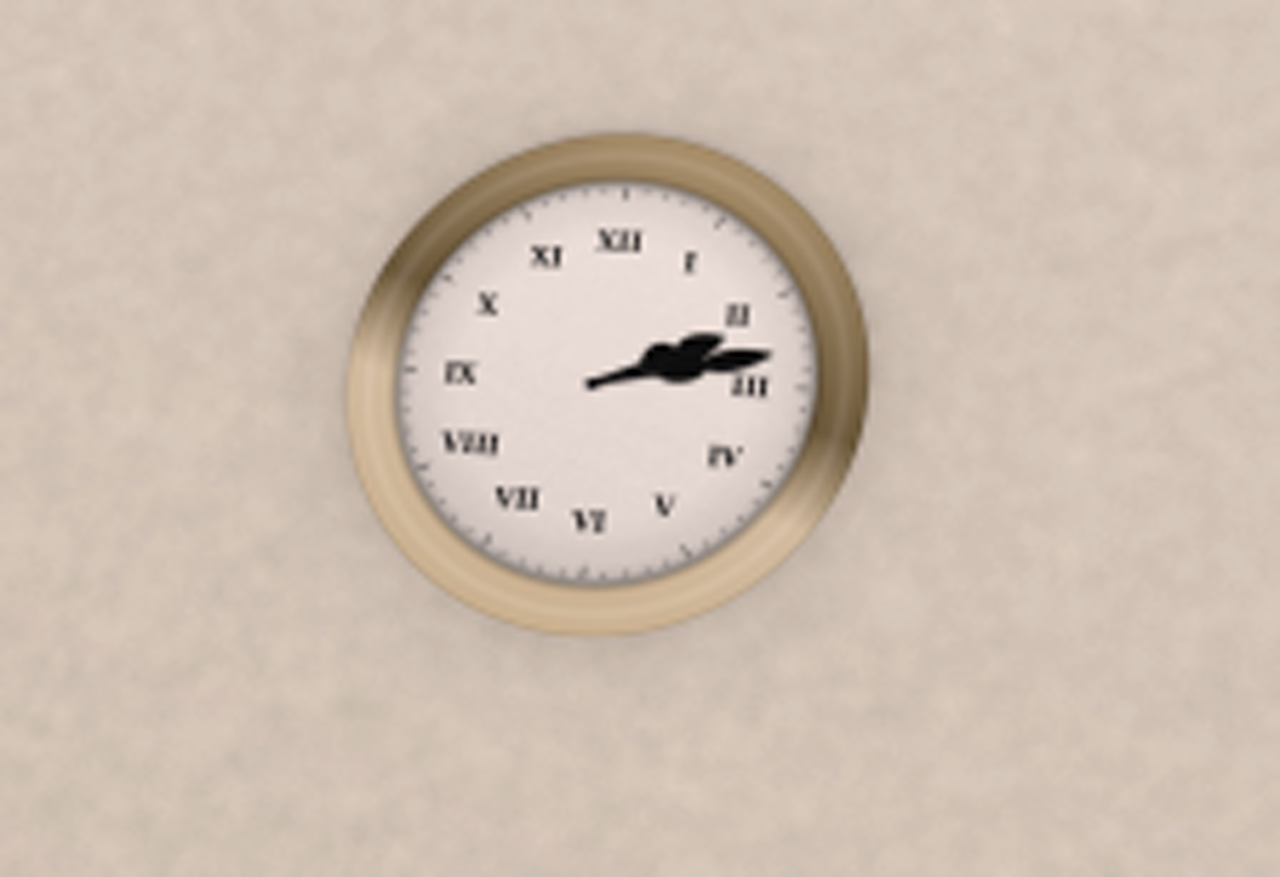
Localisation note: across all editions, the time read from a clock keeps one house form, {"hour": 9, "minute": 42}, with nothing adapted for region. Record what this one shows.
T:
{"hour": 2, "minute": 13}
